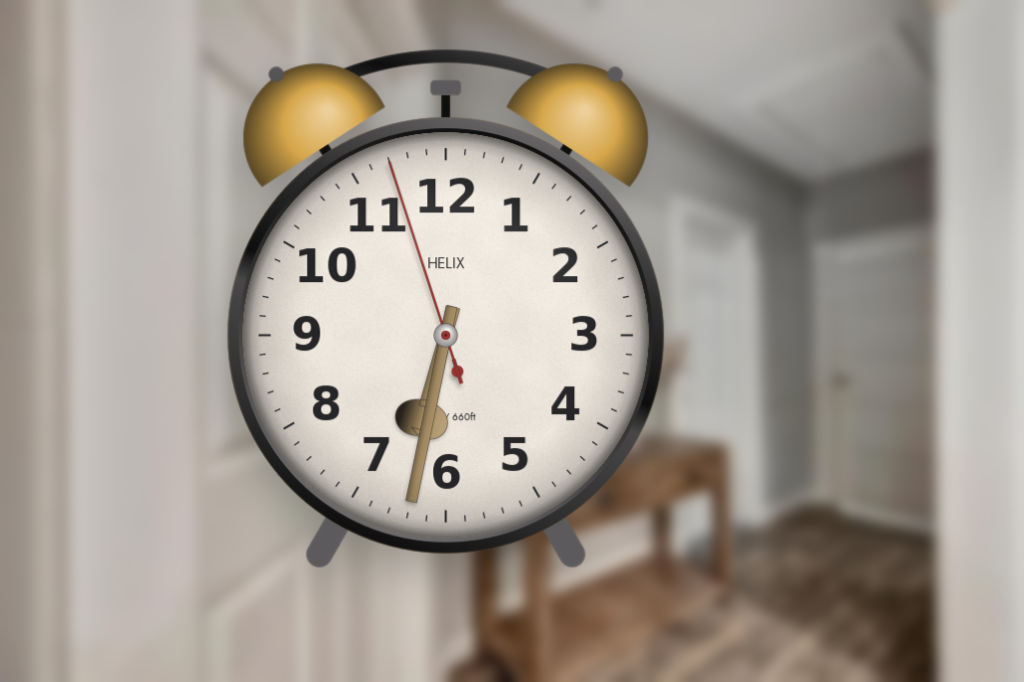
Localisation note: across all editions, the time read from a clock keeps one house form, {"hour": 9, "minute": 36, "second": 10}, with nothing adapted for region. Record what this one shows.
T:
{"hour": 6, "minute": 31, "second": 57}
